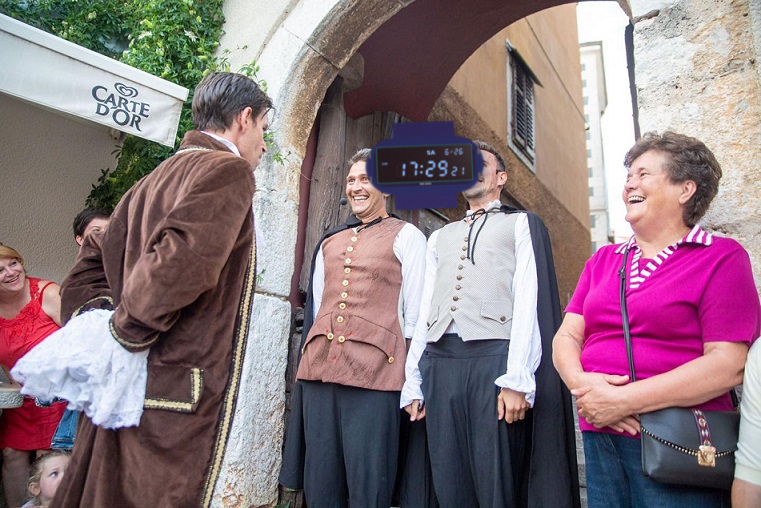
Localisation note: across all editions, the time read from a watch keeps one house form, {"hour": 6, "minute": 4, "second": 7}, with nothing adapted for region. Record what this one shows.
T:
{"hour": 17, "minute": 29, "second": 21}
